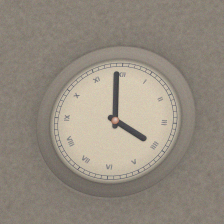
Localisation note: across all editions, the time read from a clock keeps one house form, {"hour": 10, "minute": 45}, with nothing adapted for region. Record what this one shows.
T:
{"hour": 3, "minute": 59}
